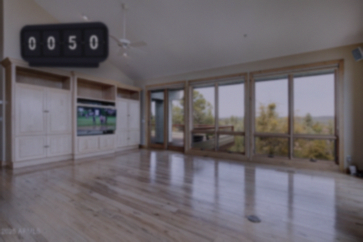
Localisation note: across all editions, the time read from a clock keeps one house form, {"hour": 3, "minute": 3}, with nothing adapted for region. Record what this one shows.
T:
{"hour": 0, "minute": 50}
